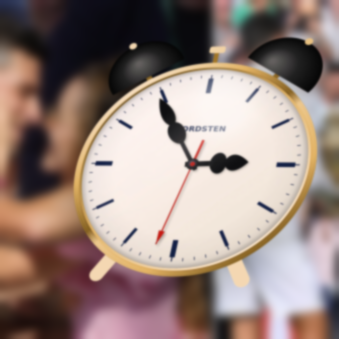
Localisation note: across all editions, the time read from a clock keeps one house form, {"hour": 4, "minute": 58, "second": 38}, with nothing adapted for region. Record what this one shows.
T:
{"hour": 2, "minute": 54, "second": 32}
